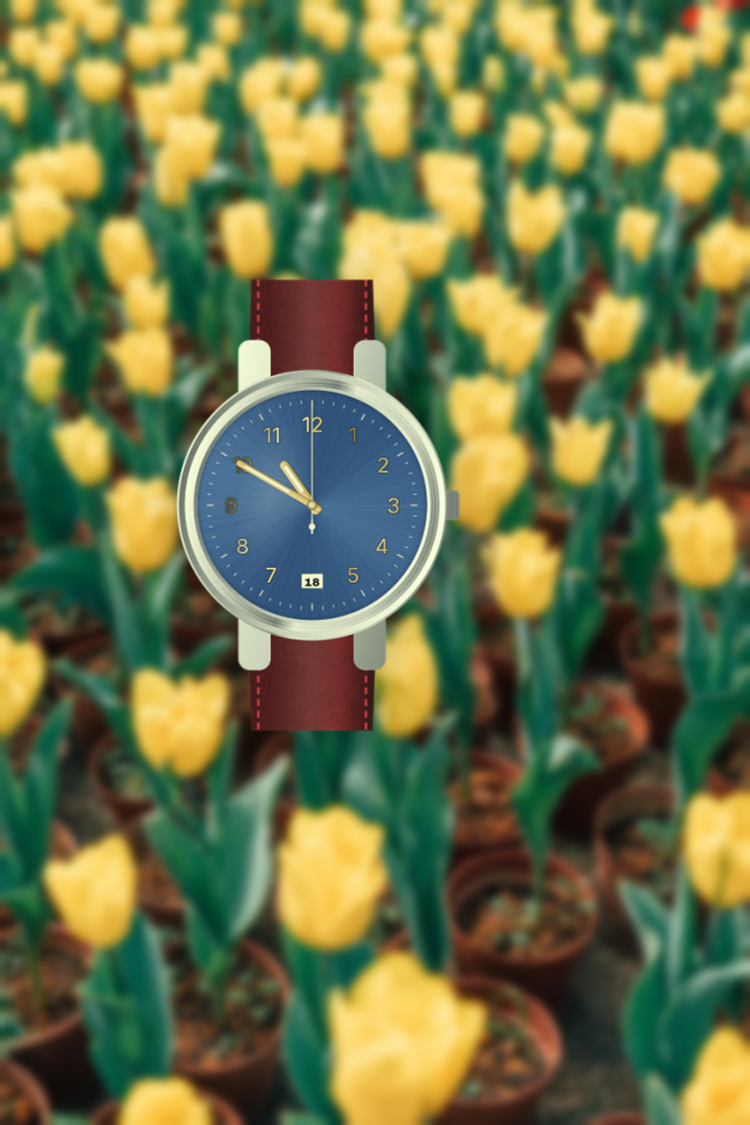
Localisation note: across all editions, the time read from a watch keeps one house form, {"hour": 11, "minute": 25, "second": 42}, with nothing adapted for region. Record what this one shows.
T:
{"hour": 10, "minute": 50, "second": 0}
